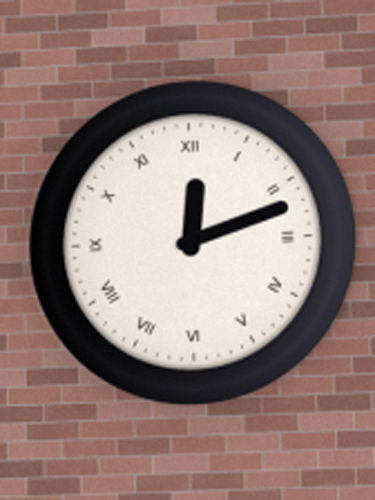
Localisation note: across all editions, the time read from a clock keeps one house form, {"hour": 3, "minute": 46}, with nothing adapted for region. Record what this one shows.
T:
{"hour": 12, "minute": 12}
